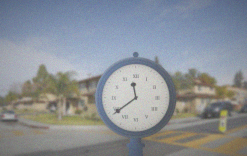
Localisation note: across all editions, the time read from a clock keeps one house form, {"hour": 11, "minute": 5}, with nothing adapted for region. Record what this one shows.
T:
{"hour": 11, "minute": 39}
